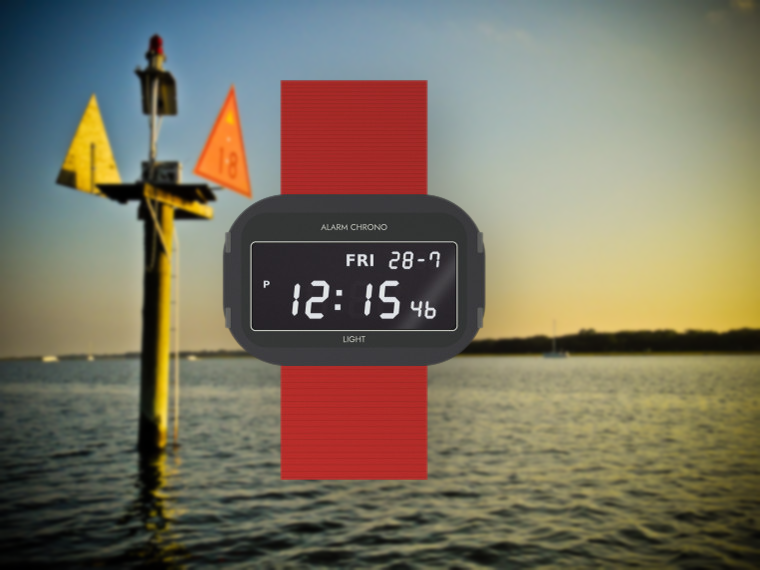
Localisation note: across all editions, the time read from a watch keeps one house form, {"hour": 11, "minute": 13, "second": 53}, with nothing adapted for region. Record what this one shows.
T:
{"hour": 12, "minute": 15, "second": 46}
